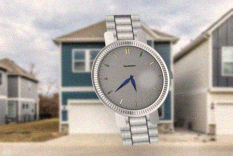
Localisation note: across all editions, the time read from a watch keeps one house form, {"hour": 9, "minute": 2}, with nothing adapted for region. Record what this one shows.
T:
{"hour": 5, "minute": 39}
